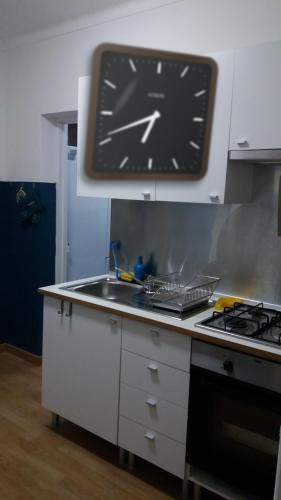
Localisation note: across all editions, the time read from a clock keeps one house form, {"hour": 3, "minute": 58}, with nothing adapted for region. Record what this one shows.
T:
{"hour": 6, "minute": 41}
